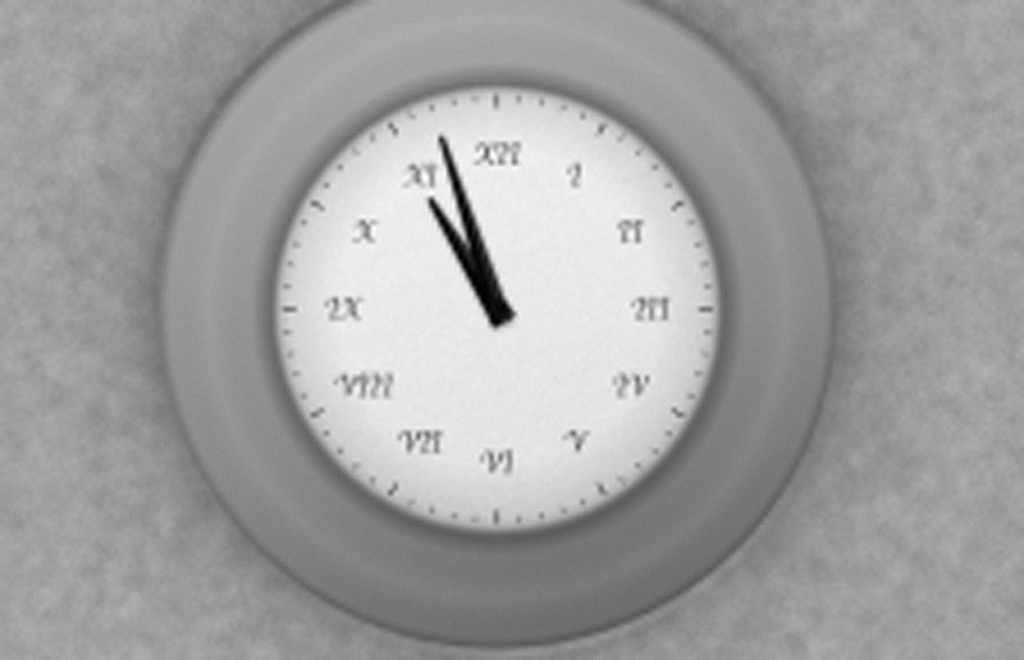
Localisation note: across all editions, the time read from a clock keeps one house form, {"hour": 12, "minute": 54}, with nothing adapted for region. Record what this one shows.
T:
{"hour": 10, "minute": 57}
